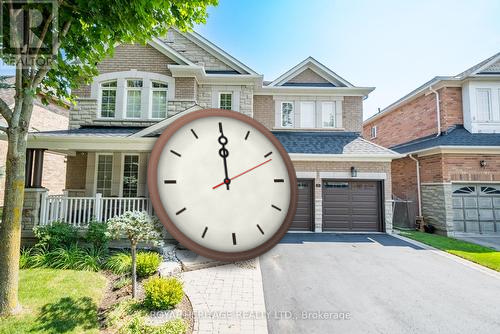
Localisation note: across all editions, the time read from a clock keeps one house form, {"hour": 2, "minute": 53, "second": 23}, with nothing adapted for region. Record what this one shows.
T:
{"hour": 12, "minute": 0, "second": 11}
